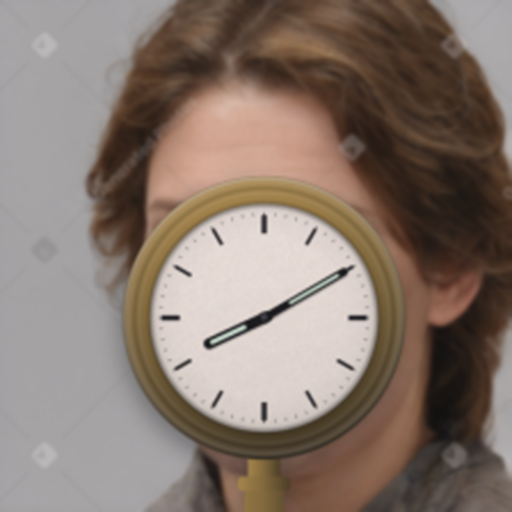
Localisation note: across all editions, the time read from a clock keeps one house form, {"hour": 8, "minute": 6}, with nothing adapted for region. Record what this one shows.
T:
{"hour": 8, "minute": 10}
